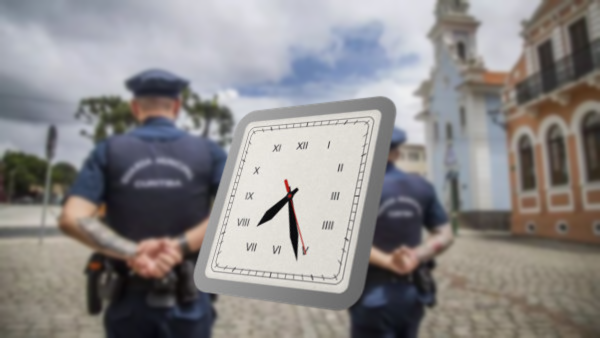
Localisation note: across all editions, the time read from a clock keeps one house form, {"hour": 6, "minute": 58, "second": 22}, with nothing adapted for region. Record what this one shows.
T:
{"hour": 7, "minute": 26, "second": 25}
